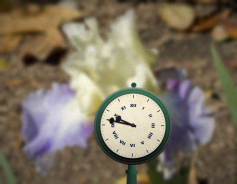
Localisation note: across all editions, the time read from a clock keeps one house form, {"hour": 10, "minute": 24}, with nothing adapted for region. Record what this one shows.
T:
{"hour": 9, "minute": 47}
